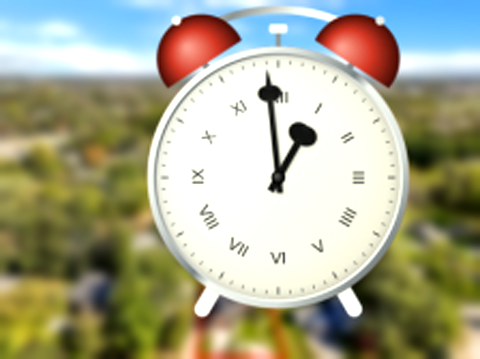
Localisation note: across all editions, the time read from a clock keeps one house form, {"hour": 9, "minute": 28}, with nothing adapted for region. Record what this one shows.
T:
{"hour": 12, "minute": 59}
